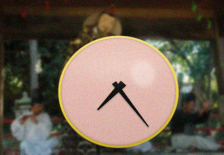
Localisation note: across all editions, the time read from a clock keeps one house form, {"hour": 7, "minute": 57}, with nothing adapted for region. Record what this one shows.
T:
{"hour": 7, "minute": 24}
